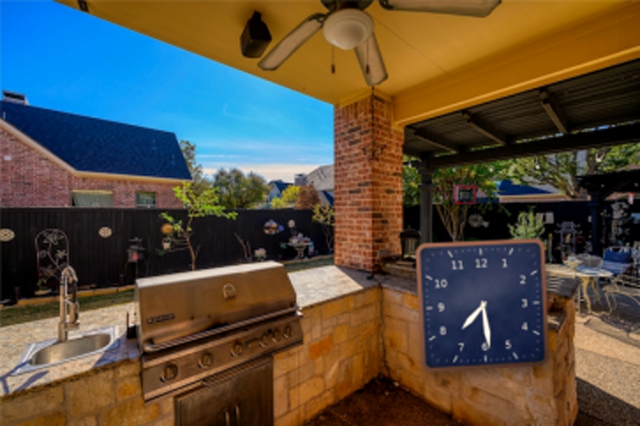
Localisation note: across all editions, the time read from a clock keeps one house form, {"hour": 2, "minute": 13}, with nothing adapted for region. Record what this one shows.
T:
{"hour": 7, "minute": 29}
